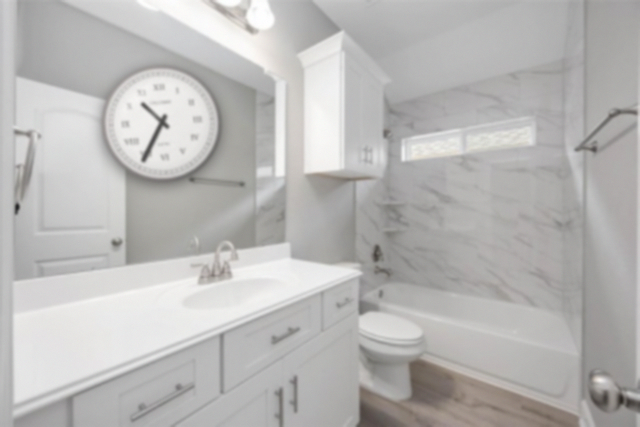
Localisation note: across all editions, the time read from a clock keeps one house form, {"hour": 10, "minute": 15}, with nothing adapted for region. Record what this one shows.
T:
{"hour": 10, "minute": 35}
